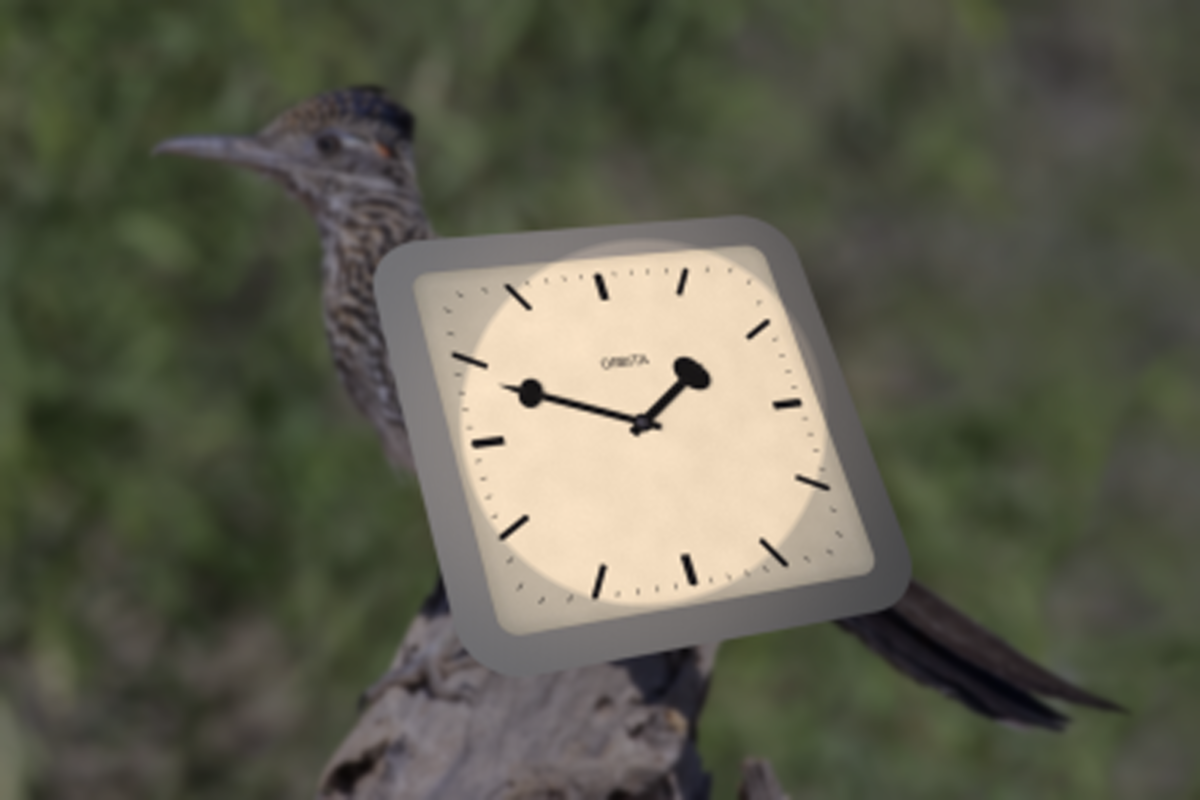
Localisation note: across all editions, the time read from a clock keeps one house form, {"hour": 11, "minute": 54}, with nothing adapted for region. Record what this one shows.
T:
{"hour": 1, "minute": 49}
